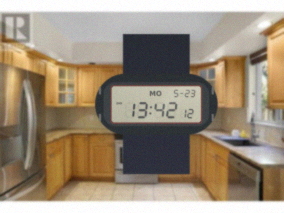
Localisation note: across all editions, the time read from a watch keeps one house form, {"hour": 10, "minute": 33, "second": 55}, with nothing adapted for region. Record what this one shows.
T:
{"hour": 13, "minute": 42, "second": 12}
